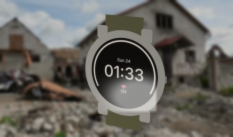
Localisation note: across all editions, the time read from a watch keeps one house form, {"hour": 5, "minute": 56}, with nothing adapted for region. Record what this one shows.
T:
{"hour": 1, "minute": 33}
